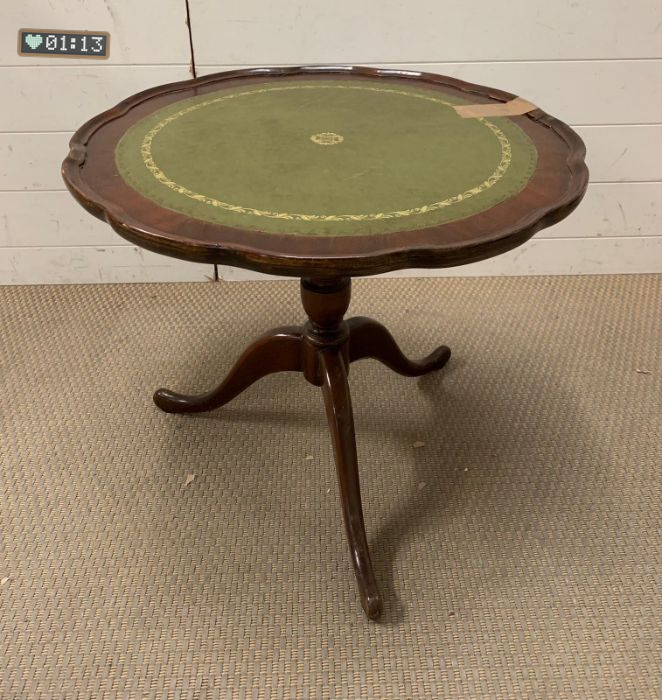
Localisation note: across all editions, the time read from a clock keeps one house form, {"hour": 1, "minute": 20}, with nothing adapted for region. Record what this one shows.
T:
{"hour": 1, "minute": 13}
